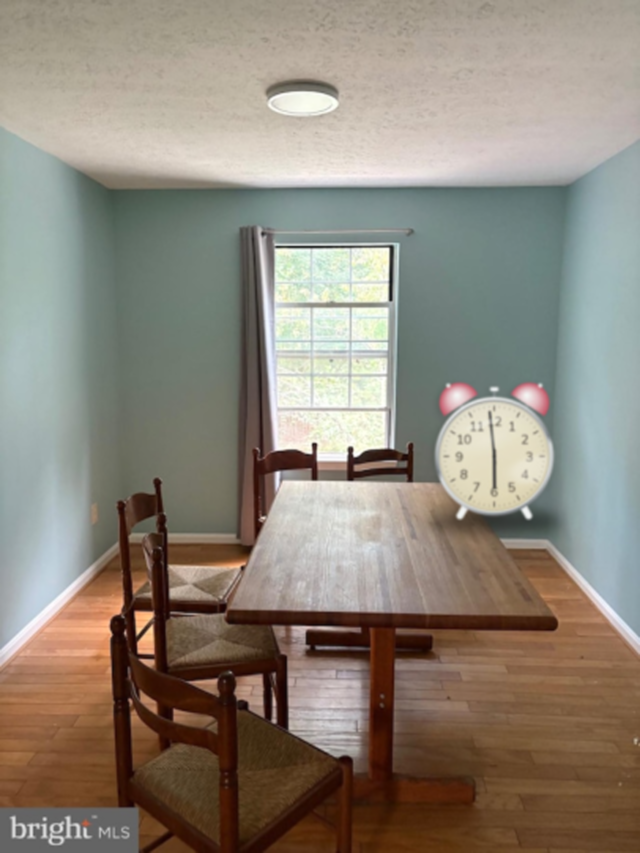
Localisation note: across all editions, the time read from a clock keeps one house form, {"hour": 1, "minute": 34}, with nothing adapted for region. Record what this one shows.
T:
{"hour": 5, "minute": 59}
